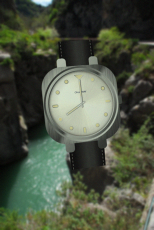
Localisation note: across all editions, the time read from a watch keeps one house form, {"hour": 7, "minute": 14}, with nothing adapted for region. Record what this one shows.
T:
{"hour": 8, "minute": 0}
